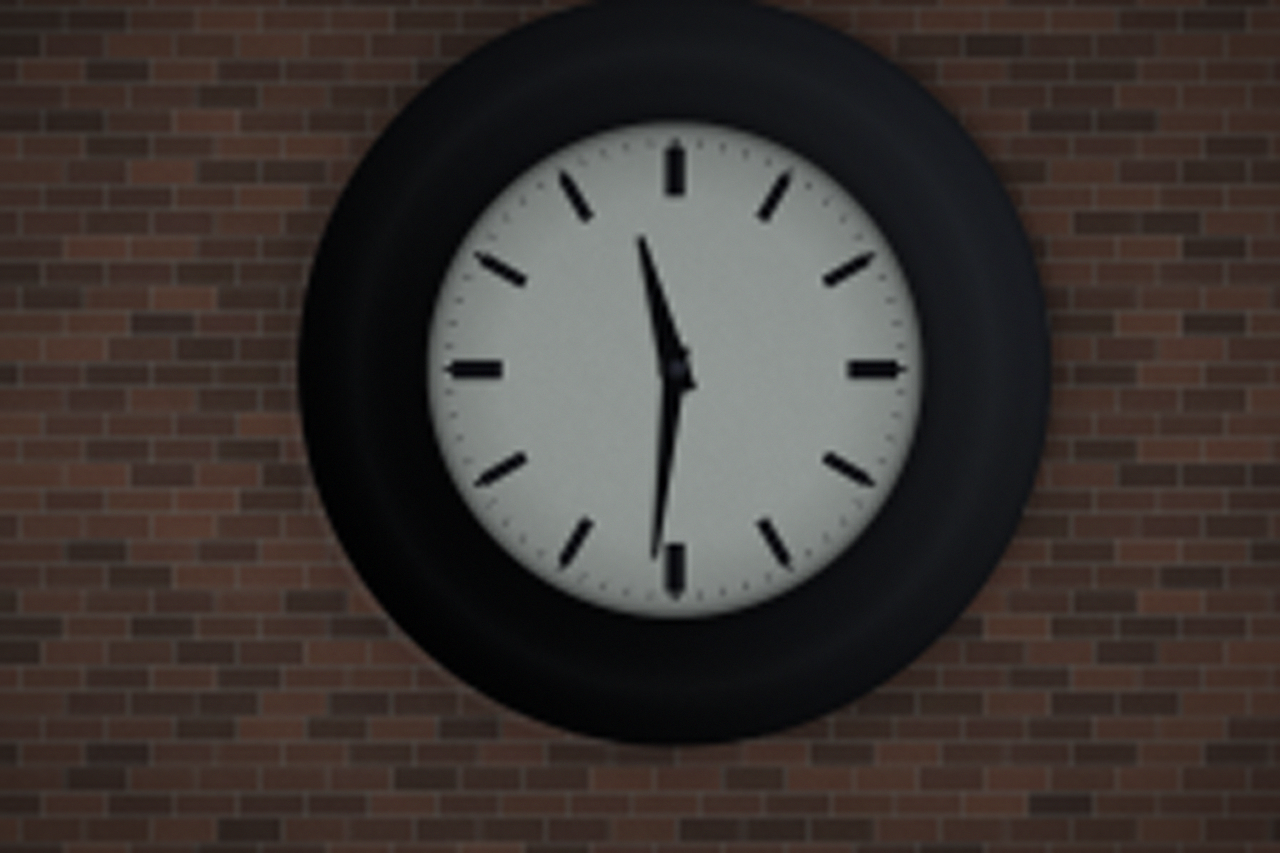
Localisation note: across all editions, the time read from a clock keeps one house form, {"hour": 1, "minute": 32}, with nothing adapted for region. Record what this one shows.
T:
{"hour": 11, "minute": 31}
